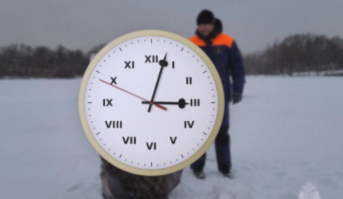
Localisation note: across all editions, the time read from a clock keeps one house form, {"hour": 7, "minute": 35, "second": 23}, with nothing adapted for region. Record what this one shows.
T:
{"hour": 3, "minute": 2, "second": 49}
